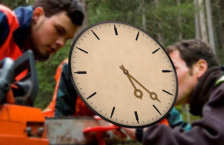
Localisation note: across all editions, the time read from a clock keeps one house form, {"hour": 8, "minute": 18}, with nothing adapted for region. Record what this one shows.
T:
{"hour": 5, "minute": 23}
